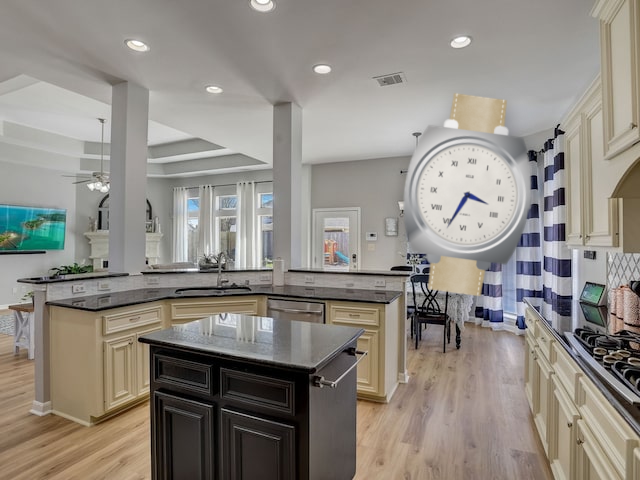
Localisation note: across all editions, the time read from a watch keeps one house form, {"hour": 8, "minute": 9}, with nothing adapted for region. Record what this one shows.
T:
{"hour": 3, "minute": 34}
